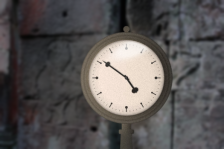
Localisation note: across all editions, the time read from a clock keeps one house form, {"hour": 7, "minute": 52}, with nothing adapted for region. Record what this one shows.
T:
{"hour": 4, "minute": 51}
